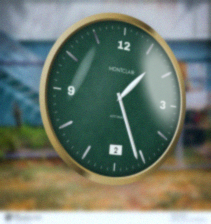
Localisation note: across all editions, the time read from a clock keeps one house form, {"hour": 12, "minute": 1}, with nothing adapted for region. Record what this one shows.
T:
{"hour": 1, "minute": 26}
